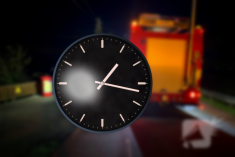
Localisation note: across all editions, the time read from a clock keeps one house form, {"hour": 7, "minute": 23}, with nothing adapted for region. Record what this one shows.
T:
{"hour": 1, "minute": 17}
